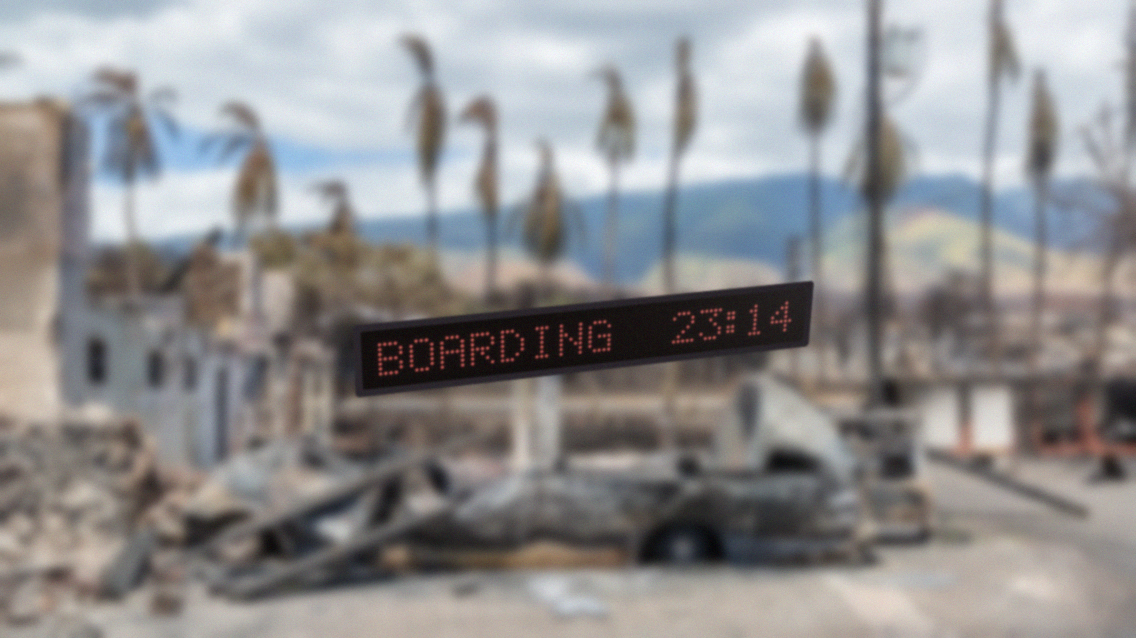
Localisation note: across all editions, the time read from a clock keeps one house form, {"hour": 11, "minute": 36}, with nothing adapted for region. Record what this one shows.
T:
{"hour": 23, "minute": 14}
